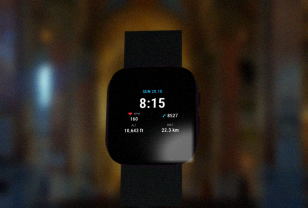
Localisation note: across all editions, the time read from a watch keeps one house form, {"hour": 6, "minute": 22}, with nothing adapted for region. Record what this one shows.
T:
{"hour": 8, "minute": 15}
